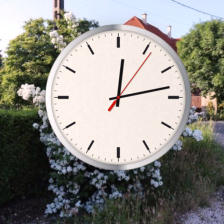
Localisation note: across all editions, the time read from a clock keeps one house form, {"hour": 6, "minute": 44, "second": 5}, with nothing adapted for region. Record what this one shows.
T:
{"hour": 12, "minute": 13, "second": 6}
